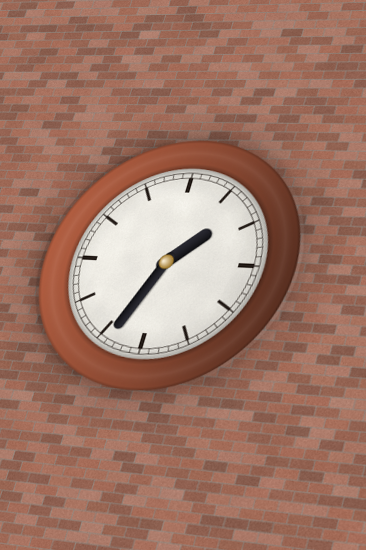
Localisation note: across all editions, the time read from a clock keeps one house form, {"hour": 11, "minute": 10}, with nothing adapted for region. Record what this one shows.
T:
{"hour": 1, "minute": 34}
